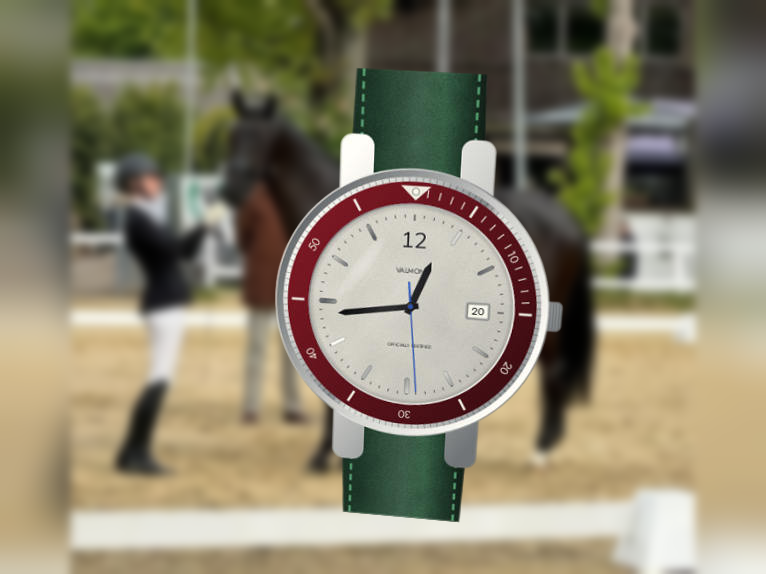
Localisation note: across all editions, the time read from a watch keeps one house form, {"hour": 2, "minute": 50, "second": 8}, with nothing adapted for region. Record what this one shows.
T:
{"hour": 12, "minute": 43, "second": 29}
